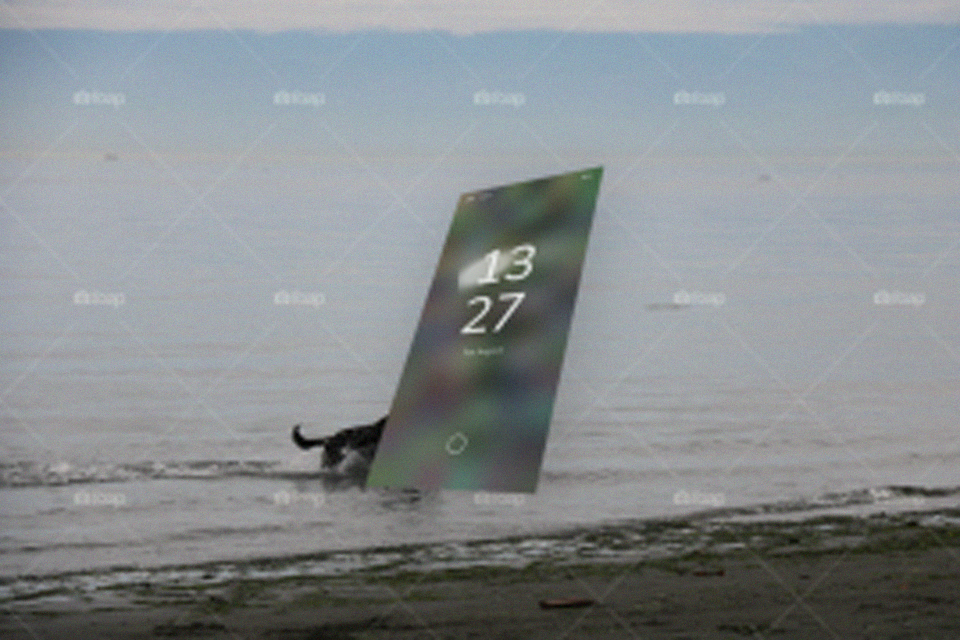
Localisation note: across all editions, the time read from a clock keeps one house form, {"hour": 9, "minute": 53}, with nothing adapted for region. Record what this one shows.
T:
{"hour": 13, "minute": 27}
